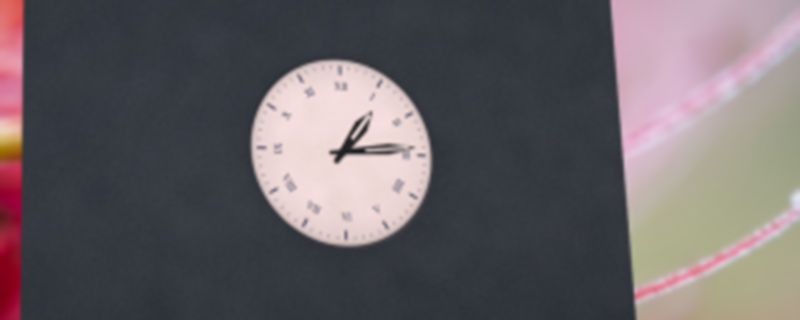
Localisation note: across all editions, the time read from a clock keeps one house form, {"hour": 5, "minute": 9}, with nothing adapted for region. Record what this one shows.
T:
{"hour": 1, "minute": 14}
